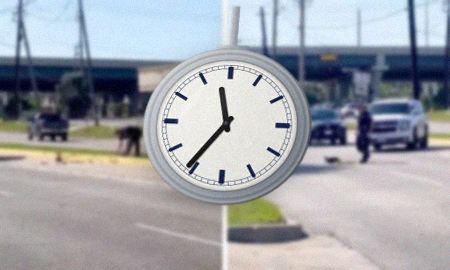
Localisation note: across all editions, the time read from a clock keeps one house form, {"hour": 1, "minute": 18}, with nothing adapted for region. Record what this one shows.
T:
{"hour": 11, "minute": 36}
